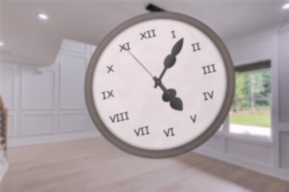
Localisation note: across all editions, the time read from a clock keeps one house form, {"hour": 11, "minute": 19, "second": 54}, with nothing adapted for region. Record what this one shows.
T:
{"hour": 5, "minute": 6, "second": 55}
